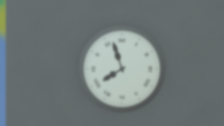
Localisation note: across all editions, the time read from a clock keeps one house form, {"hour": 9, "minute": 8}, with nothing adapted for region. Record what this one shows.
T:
{"hour": 7, "minute": 57}
